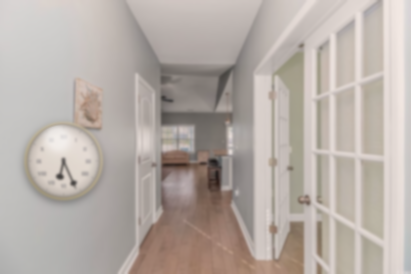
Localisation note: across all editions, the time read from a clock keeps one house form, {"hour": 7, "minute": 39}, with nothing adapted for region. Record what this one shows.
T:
{"hour": 6, "minute": 26}
